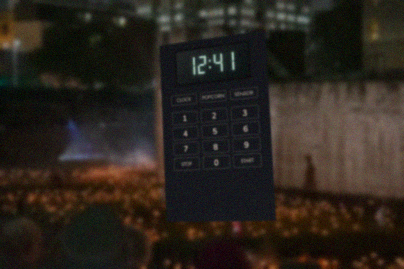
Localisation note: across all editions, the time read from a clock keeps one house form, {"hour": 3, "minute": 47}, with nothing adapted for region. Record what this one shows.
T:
{"hour": 12, "minute": 41}
